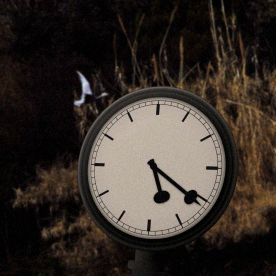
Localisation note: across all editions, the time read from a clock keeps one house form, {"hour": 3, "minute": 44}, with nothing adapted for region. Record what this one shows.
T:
{"hour": 5, "minute": 21}
